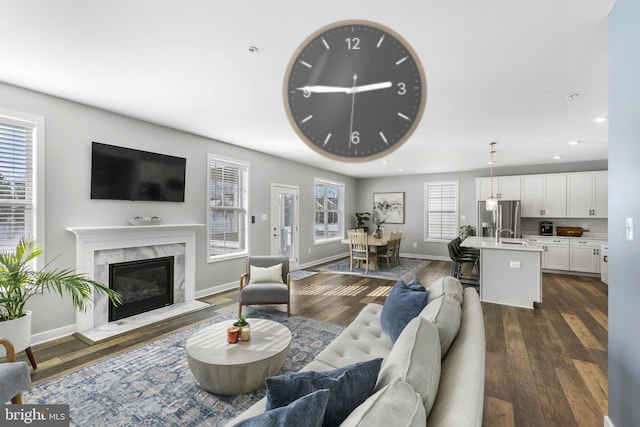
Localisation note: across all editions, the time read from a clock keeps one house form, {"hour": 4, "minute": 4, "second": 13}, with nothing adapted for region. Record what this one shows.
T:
{"hour": 2, "minute": 45, "second": 31}
